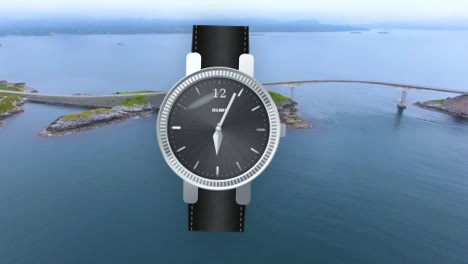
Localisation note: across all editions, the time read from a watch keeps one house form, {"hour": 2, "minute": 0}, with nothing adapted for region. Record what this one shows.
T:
{"hour": 6, "minute": 4}
